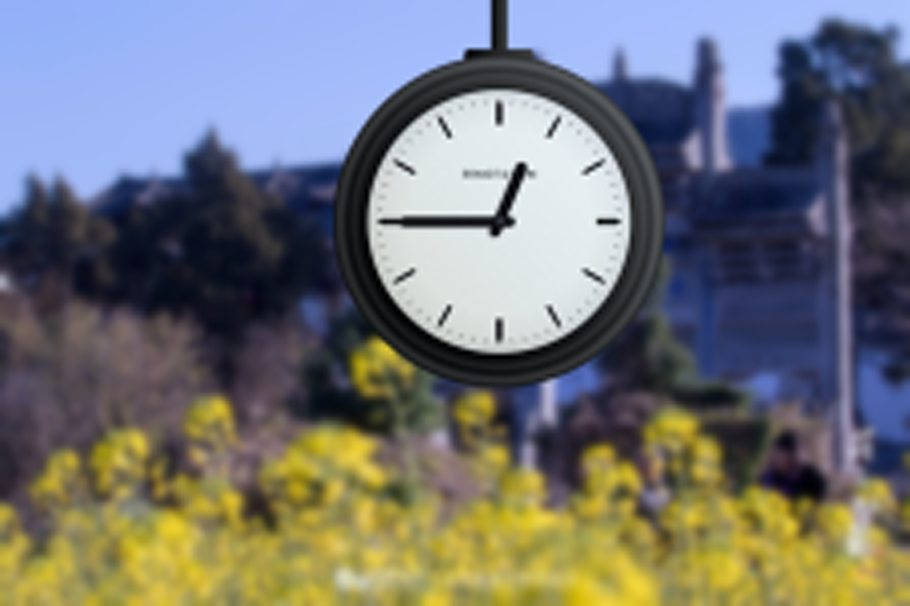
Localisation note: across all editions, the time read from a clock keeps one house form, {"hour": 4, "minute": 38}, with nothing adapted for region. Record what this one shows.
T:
{"hour": 12, "minute": 45}
